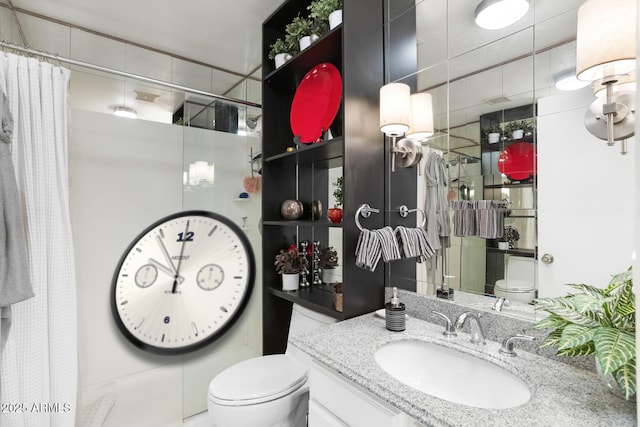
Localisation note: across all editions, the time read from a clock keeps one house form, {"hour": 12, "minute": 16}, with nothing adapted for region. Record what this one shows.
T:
{"hour": 9, "minute": 54}
